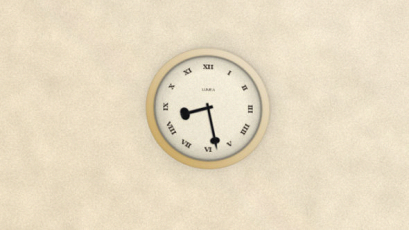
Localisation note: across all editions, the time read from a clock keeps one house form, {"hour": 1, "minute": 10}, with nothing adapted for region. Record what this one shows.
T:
{"hour": 8, "minute": 28}
